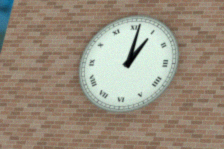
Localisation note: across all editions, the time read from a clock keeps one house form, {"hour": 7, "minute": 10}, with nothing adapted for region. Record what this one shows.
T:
{"hour": 1, "minute": 1}
